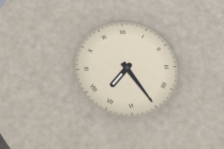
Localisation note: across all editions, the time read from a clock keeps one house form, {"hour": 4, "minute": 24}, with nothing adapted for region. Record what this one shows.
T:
{"hour": 7, "minute": 25}
